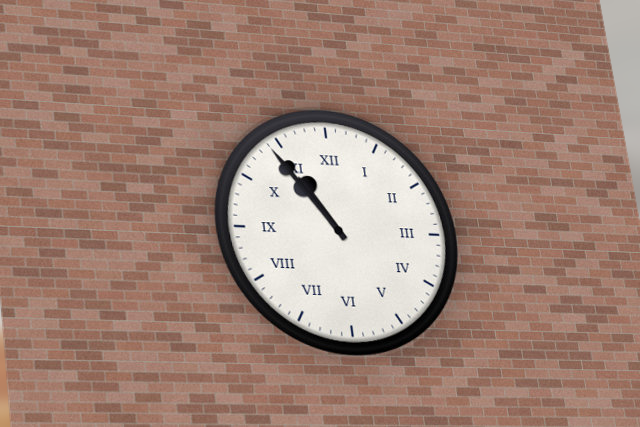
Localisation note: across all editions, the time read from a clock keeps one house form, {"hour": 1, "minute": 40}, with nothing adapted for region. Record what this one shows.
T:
{"hour": 10, "minute": 54}
